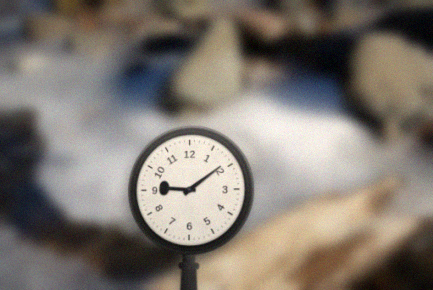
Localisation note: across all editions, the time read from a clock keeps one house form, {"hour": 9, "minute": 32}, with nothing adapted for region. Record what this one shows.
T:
{"hour": 9, "minute": 9}
